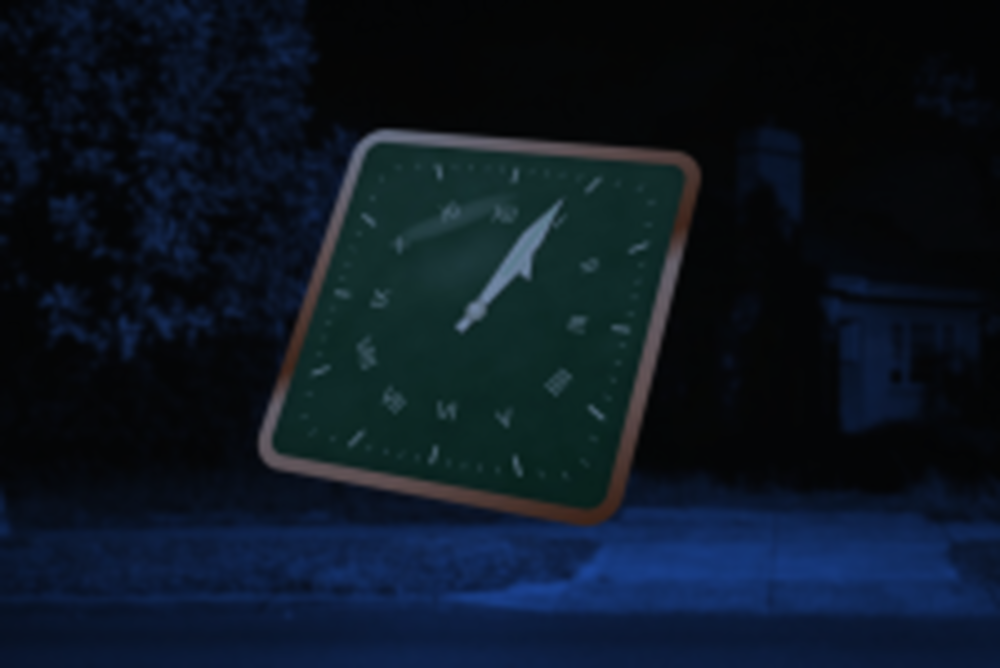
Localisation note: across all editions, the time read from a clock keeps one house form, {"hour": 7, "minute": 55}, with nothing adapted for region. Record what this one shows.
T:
{"hour": 1, "minute": 4}
